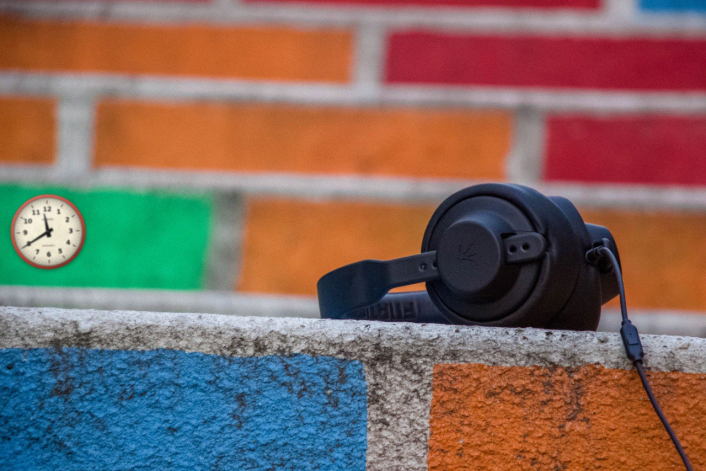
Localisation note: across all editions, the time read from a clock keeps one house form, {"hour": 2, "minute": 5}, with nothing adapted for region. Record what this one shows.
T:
{"hour": 11, "minute": 40}
